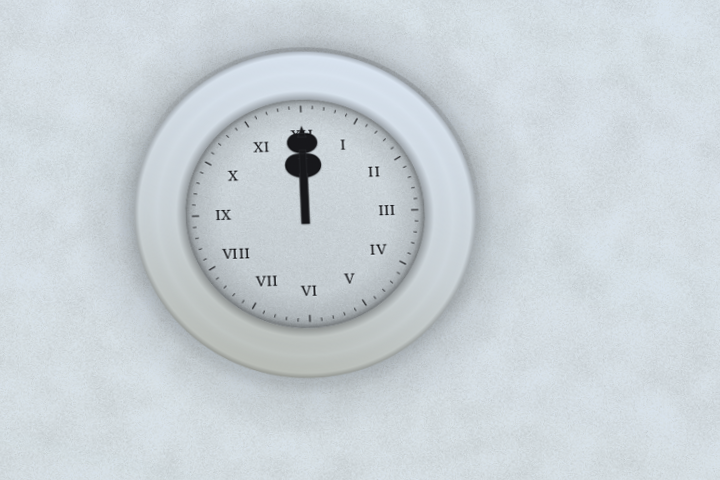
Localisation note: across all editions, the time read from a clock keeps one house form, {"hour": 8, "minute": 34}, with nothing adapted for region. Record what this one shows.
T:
{"hour": 12, "minute": 0}
